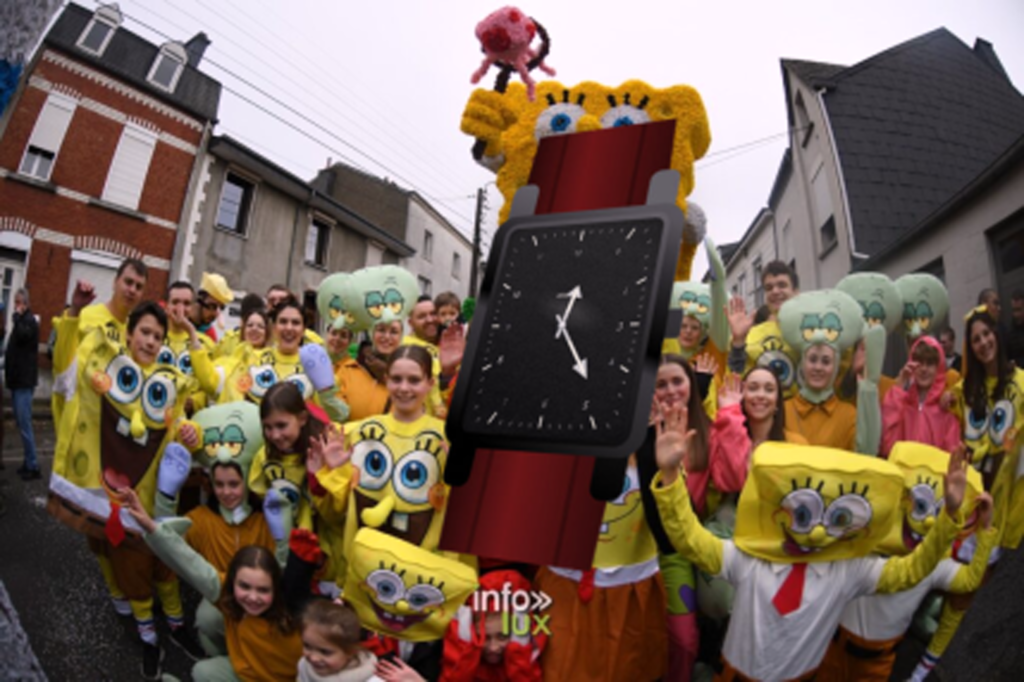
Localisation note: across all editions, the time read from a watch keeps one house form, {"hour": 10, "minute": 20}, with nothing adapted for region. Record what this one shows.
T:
{"hour": 12, "minute": 24}
